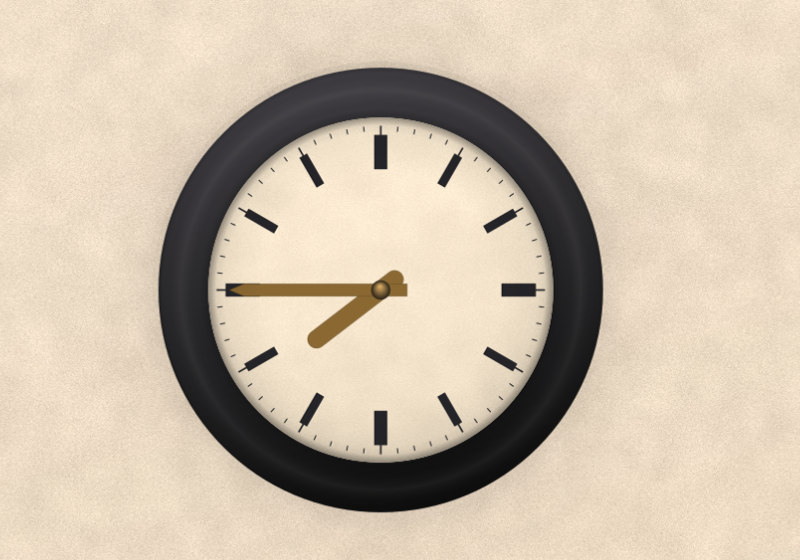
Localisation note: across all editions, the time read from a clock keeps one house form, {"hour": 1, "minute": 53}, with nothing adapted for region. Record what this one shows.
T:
{"hour": 7, "minute": 45}
